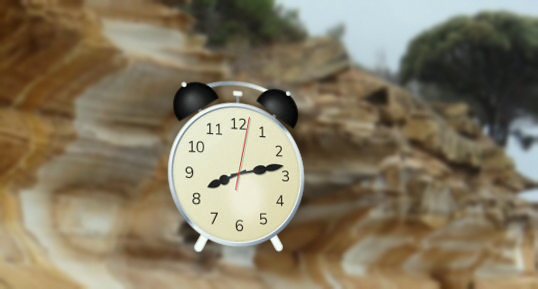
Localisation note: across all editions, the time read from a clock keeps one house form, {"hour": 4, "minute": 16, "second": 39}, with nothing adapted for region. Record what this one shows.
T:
{"hour": 8, "minute": 13, "second": 2}
